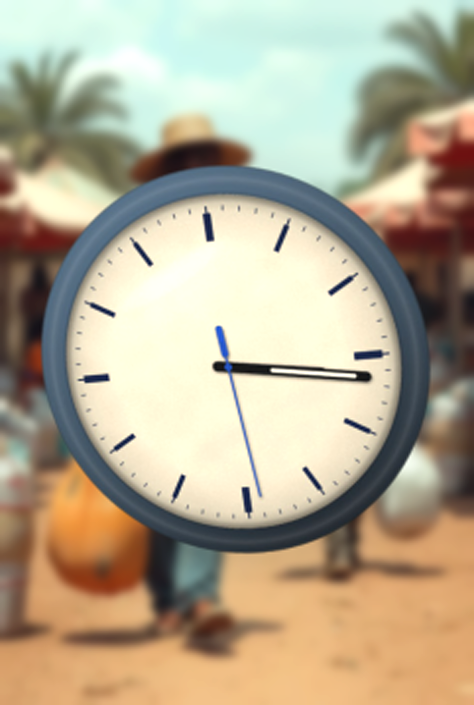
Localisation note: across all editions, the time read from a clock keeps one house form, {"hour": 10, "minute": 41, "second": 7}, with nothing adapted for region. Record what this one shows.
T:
{"hour": 3, "minute": 16, "second": 29}
